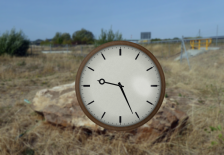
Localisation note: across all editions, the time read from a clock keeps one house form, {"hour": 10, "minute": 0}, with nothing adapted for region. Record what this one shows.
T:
{"hour": 9, "minute": 26}
